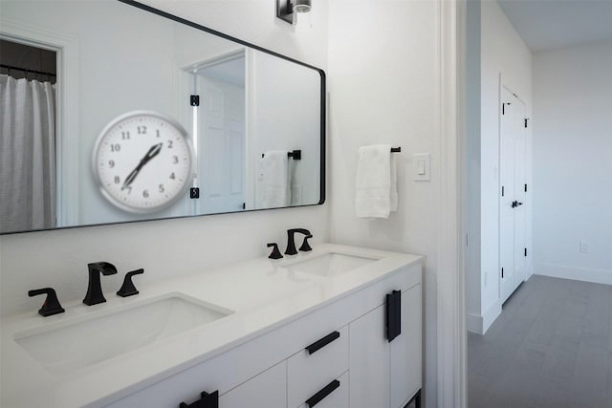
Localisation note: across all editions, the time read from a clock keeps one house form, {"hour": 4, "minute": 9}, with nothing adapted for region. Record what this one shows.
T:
{"hour": 1, "minute": 37}
